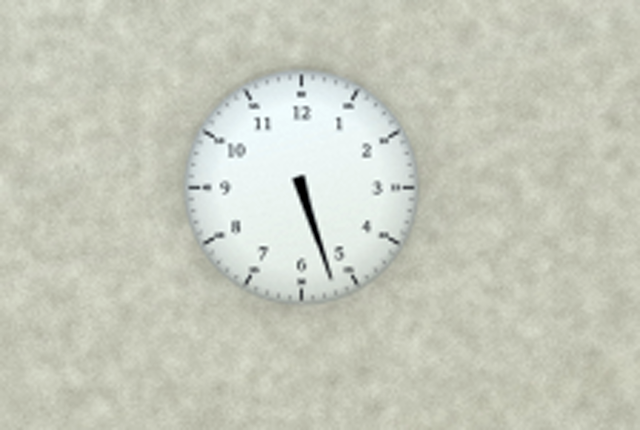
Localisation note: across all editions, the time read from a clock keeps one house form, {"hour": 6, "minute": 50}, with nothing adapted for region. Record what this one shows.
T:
{"hour": 5, "minute": 27}
